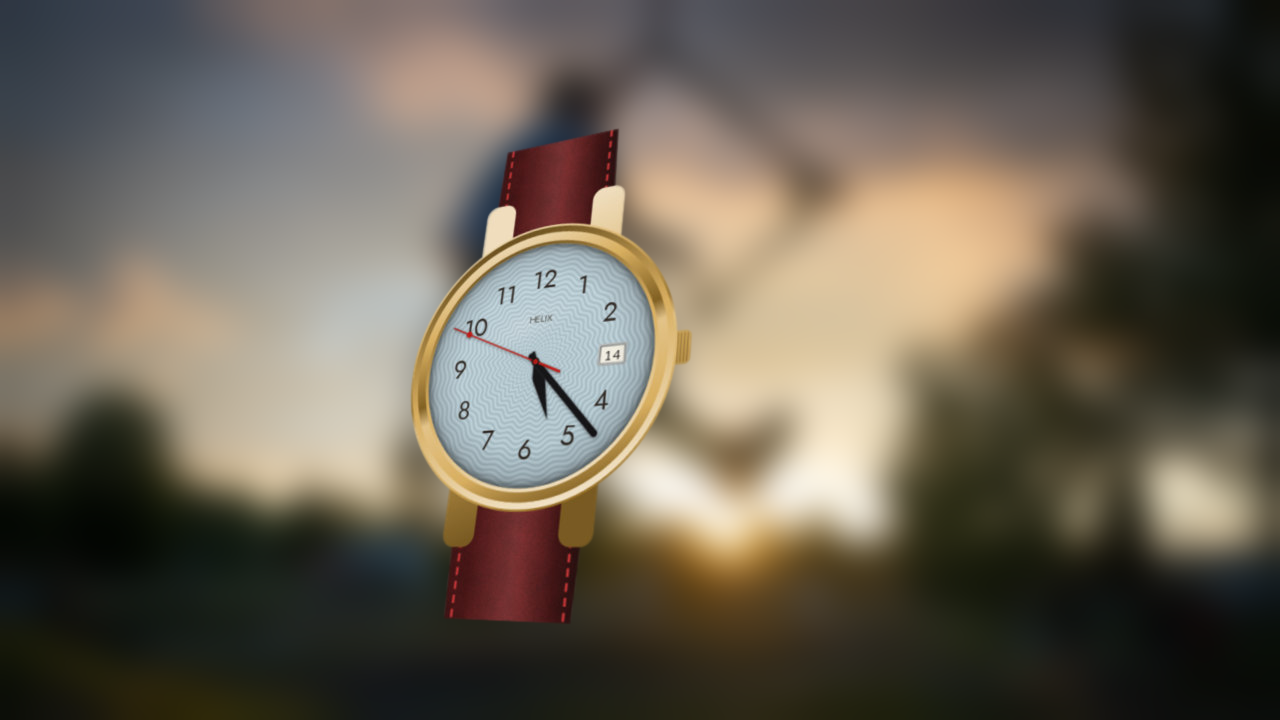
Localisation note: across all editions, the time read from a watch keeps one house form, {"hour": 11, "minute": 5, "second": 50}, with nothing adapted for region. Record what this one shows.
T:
{"hour": 5, "minute": 22, "second": 49}
